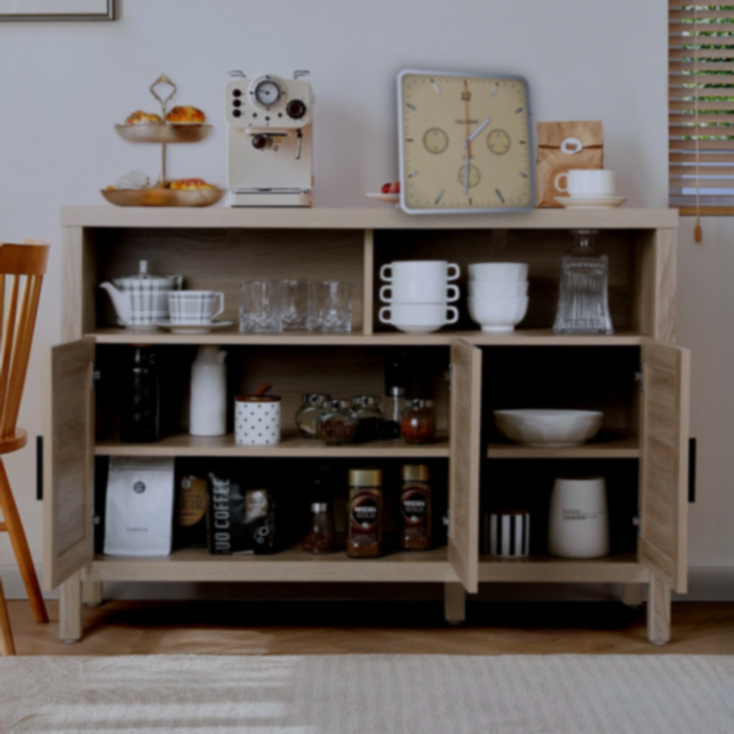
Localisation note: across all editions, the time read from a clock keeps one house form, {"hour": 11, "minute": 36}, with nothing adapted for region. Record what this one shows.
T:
{"hour": 1, "minute": 31}
